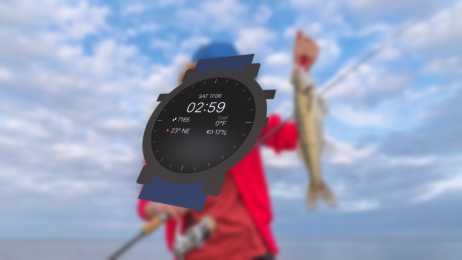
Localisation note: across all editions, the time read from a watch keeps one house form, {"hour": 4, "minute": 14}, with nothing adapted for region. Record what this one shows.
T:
{"hour": 2, "minute": 59}
